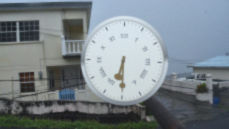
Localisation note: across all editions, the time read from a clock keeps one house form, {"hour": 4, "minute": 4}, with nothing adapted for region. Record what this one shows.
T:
{"hour": 6, "minute": 30}
